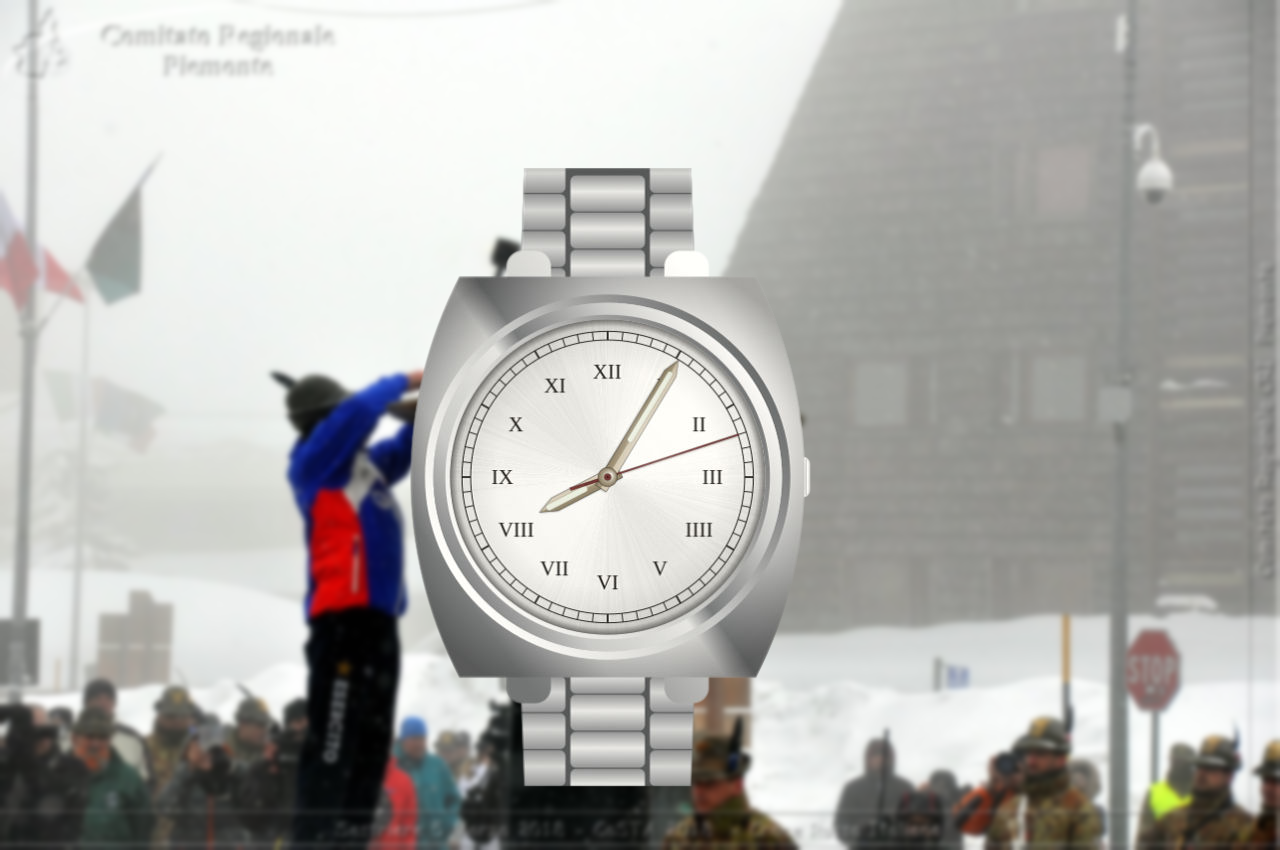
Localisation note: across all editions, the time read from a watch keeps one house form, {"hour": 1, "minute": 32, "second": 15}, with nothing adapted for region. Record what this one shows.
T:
{"hour": 8, "minute": 5, "second": 12}
